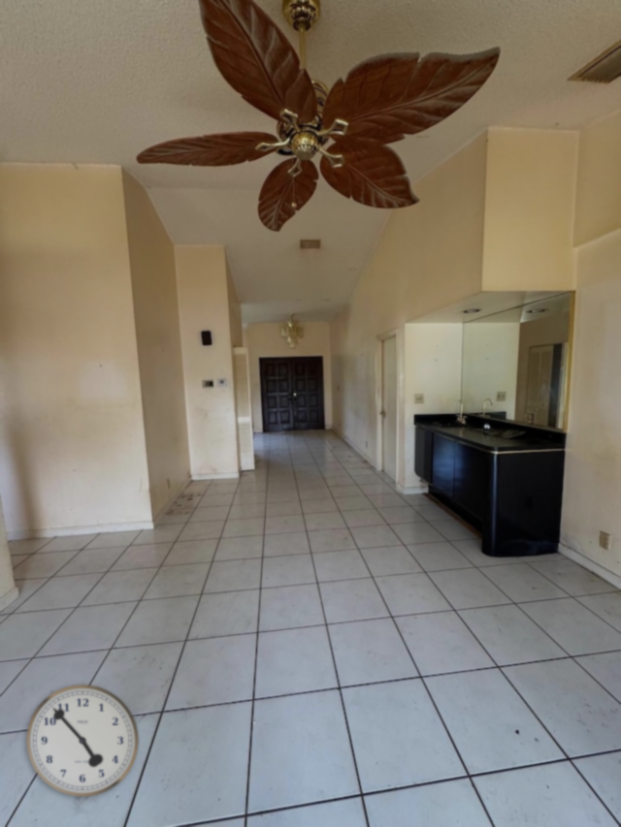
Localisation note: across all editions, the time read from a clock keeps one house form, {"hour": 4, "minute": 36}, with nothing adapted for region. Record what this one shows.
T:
{"hour": 4, "minute": 53}
